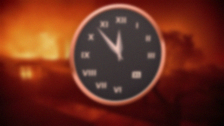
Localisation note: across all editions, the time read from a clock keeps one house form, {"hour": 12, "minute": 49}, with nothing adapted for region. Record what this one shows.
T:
{"hour": 11, "minute": 53}
